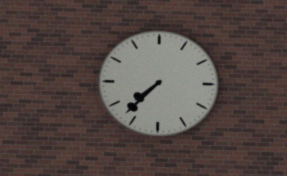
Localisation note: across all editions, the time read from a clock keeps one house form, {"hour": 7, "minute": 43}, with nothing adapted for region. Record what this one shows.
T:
{"hour": 7, "minute": 37}
